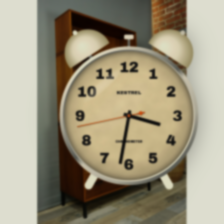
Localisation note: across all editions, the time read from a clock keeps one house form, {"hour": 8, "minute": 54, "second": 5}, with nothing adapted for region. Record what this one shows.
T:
{"hour": 3, "minute": 31, "second": 43}
